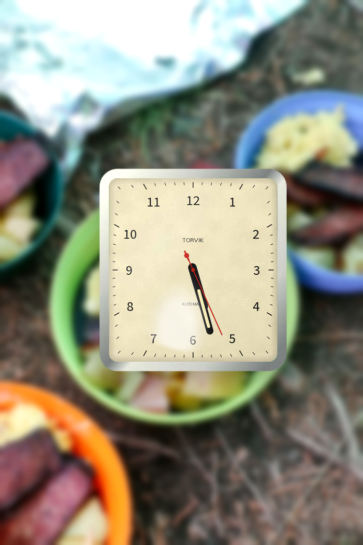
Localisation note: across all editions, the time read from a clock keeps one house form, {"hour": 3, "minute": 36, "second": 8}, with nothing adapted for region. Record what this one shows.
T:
{"hour": 5, "minute": 27, "second": 26}
